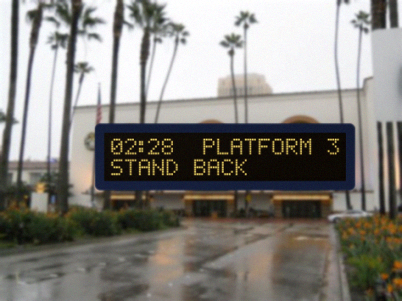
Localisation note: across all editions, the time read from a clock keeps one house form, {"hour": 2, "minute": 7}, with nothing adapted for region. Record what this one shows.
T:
{"hour": 2, "minute": 28}
